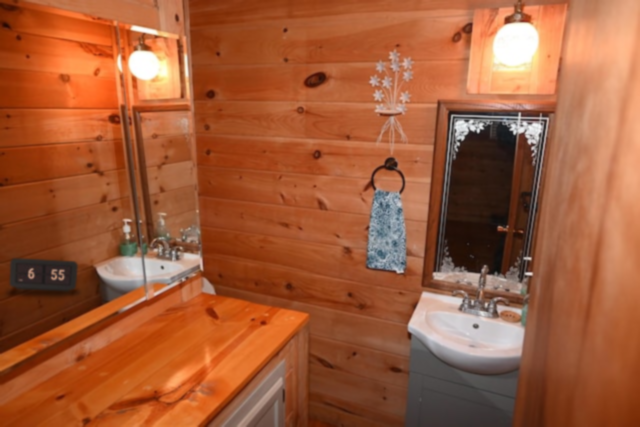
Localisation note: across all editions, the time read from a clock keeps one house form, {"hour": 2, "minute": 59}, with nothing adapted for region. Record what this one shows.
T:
{"hour": 6, "minute": 55}
